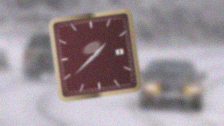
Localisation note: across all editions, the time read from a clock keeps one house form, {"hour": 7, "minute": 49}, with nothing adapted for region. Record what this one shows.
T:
{"hour": 1, "minute": 39}
